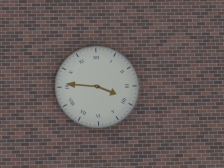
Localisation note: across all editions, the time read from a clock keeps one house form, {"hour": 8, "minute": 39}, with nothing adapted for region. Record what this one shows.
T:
{"hour": 3, "minute": 46}
